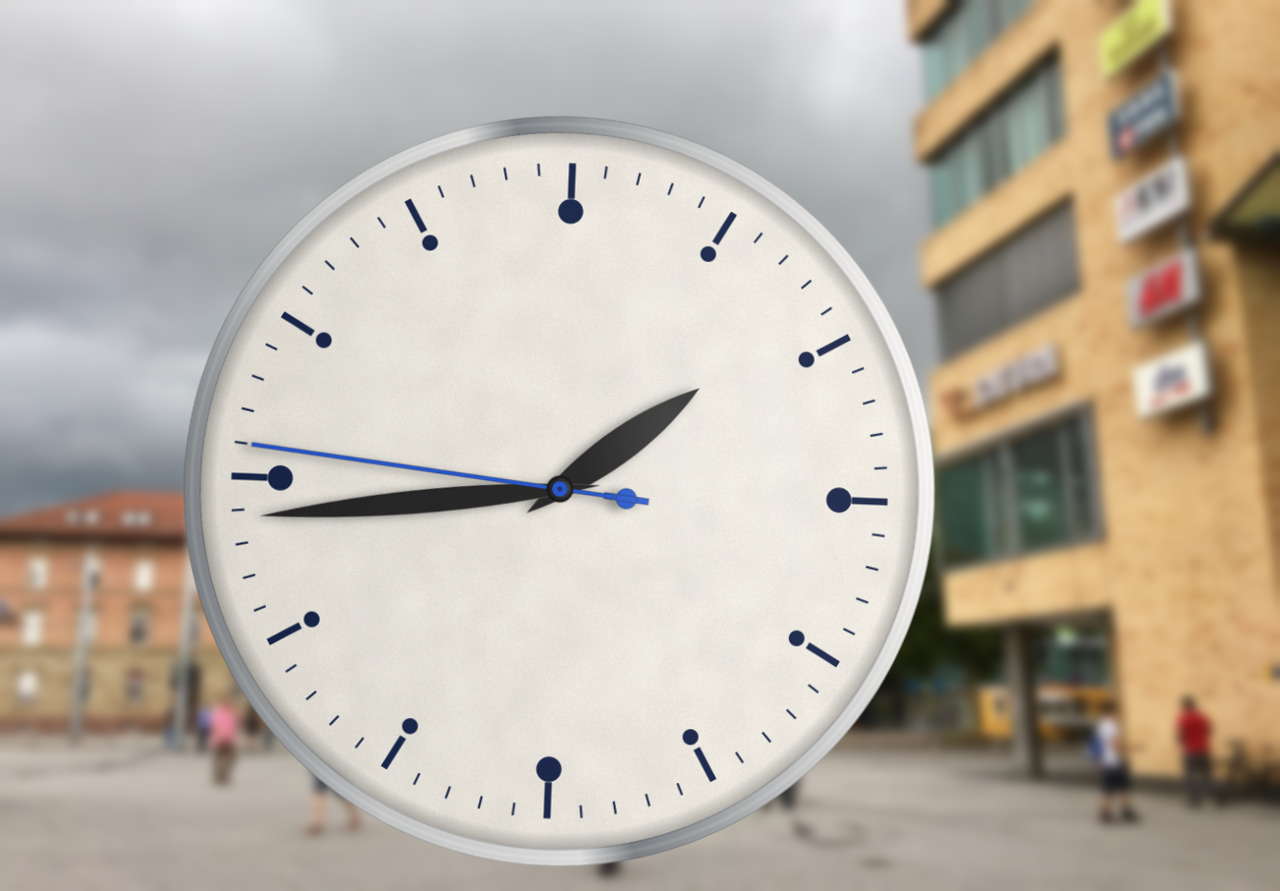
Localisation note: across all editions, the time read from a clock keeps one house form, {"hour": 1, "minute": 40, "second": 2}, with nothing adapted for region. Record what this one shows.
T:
{"hour": 1, "minute": 43, "second": 46}
